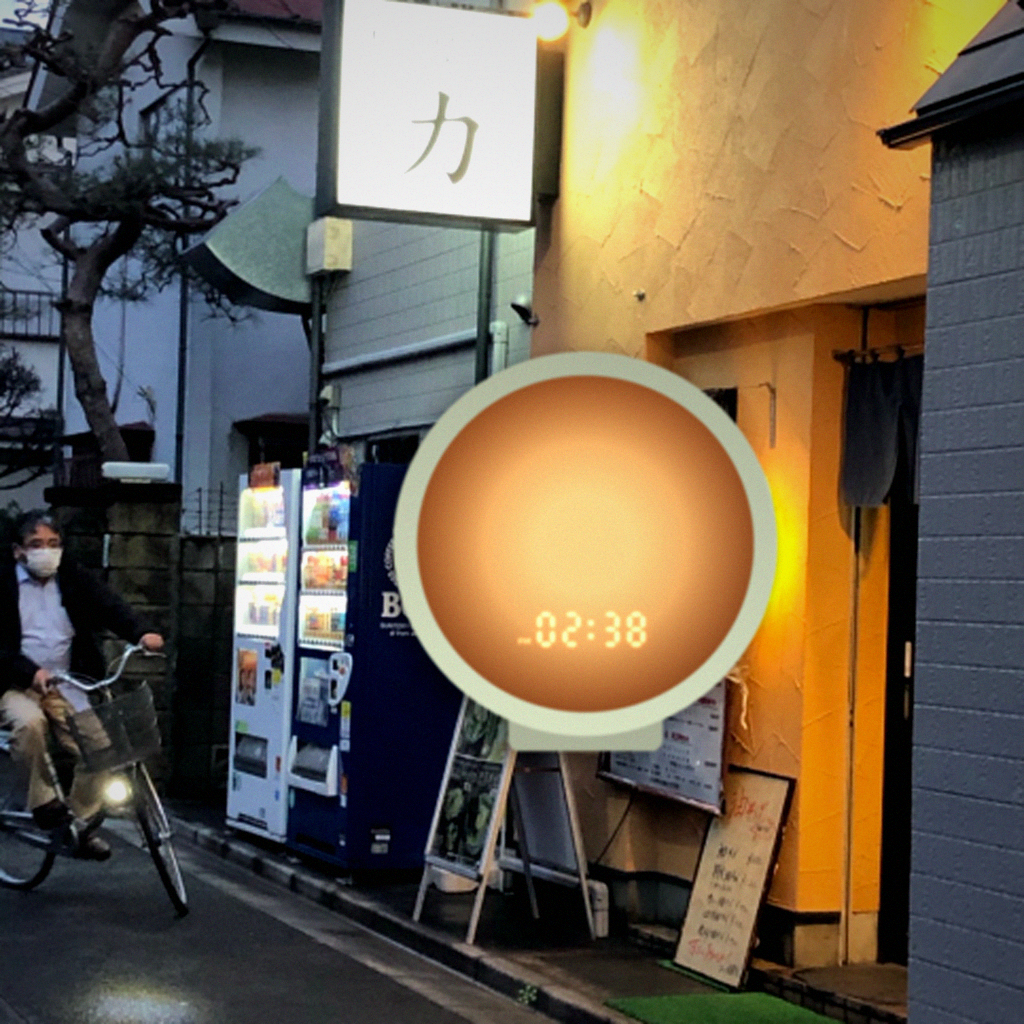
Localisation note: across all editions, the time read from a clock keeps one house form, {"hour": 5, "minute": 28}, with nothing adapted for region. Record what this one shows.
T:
{"hour": 2, "minute": 38}
